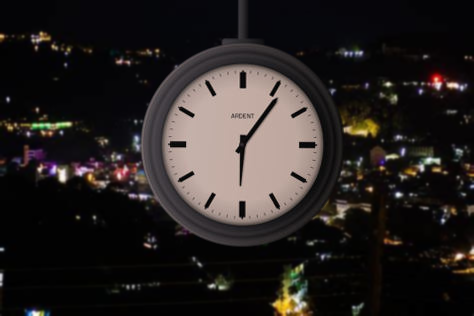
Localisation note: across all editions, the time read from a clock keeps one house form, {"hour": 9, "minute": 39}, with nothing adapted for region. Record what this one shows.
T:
{"hour": 6, "minute": 6}
